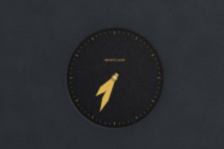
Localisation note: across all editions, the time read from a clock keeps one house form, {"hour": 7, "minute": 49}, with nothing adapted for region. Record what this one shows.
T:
{"hour": 7, "minute": 34}
